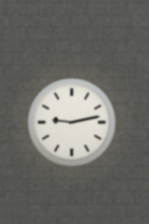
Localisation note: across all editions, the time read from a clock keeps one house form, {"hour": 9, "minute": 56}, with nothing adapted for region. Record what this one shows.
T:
{"hour": 9, "minute": 13}
